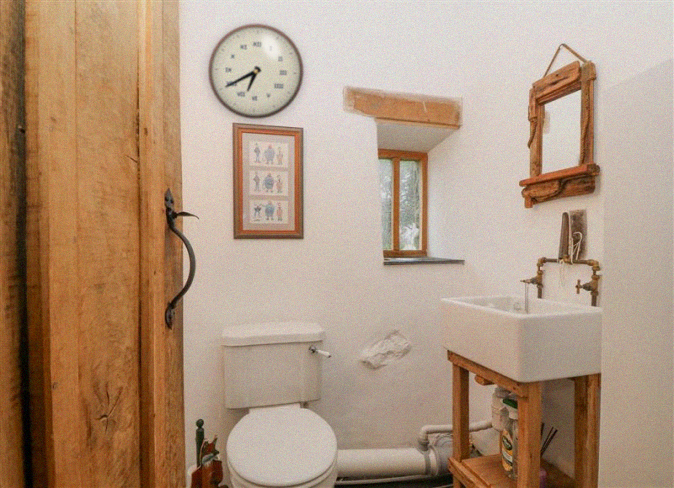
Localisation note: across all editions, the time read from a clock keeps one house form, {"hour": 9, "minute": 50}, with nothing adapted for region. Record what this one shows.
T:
{"hour": 6, "minute": 40}
